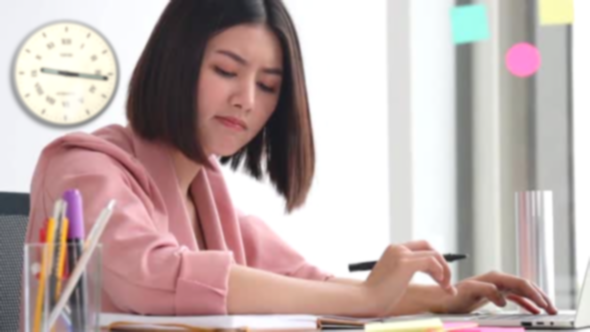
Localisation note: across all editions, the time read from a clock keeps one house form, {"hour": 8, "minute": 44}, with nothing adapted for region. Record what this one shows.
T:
{"hour": 9, "minute": 16}
